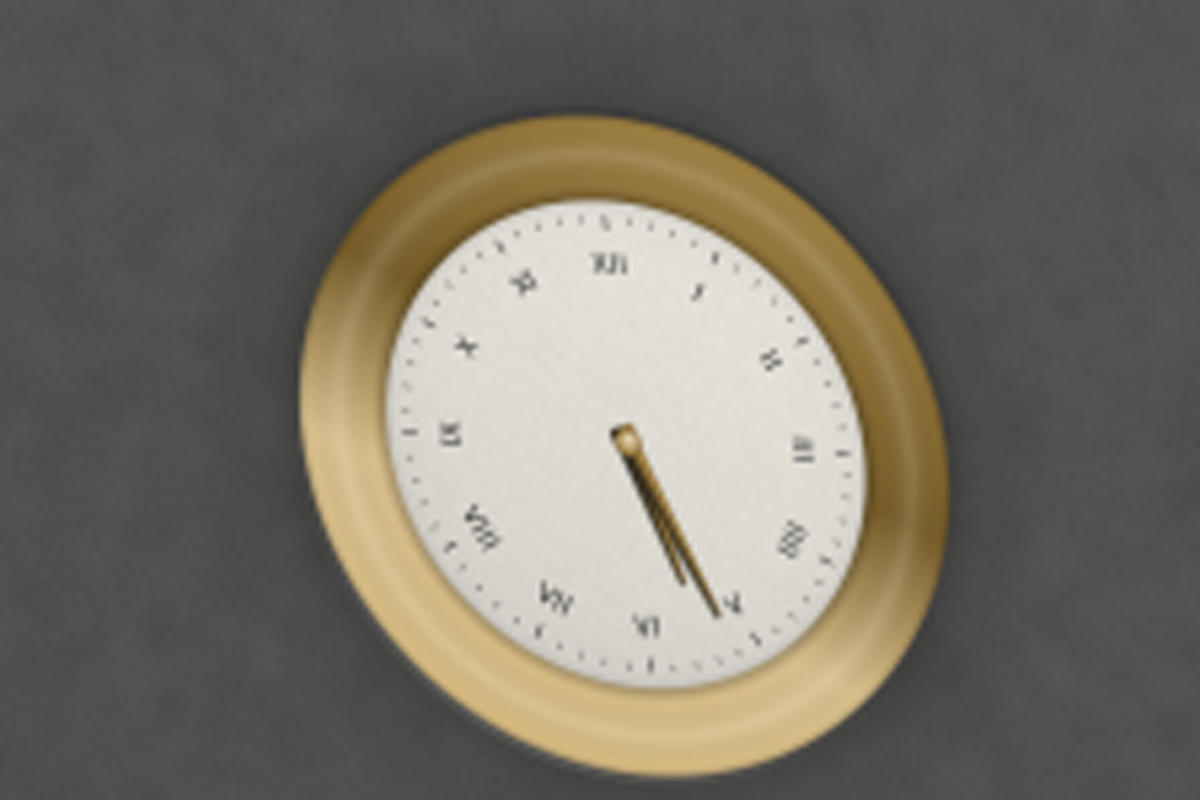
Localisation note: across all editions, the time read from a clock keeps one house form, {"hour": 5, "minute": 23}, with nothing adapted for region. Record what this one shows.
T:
{"hour": 5, "minute": 26}
